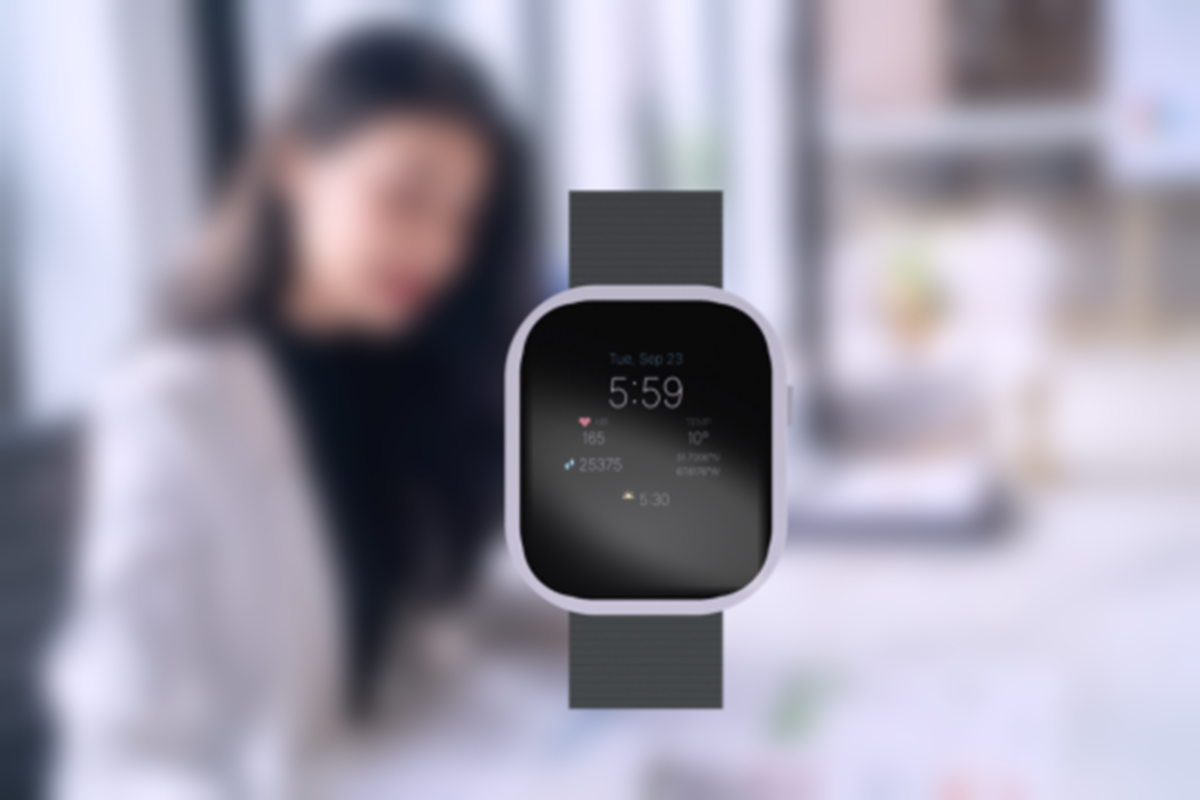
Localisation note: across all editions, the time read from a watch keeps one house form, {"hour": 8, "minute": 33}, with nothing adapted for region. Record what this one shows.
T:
{"hour": 5, "minute": 59}
